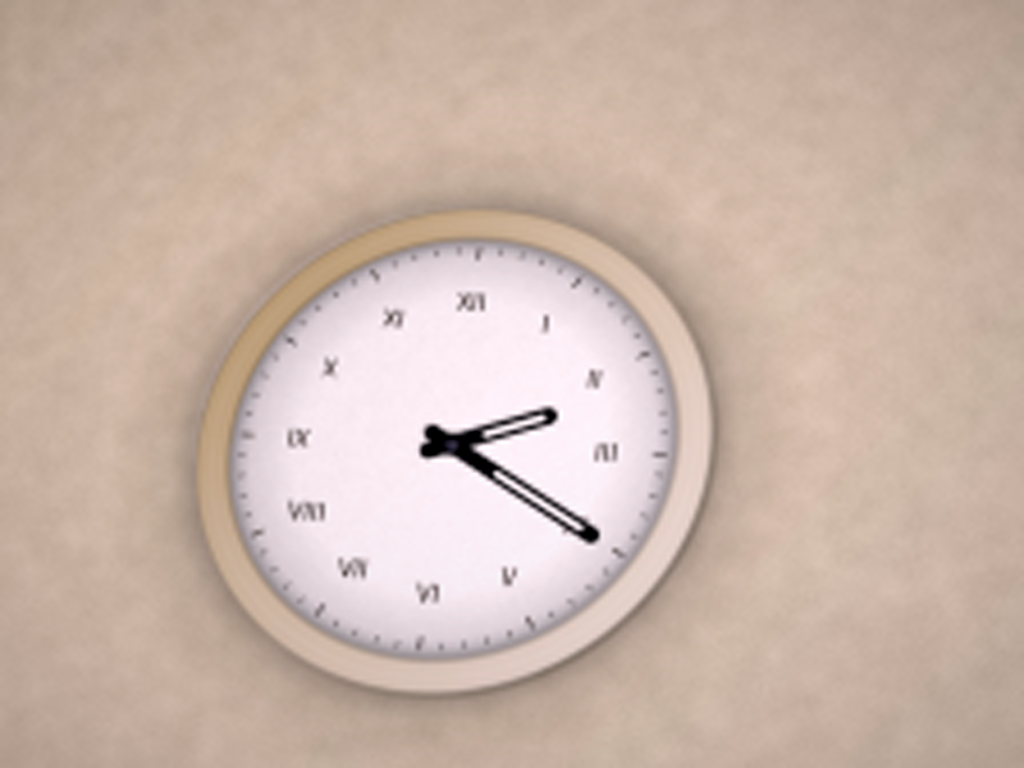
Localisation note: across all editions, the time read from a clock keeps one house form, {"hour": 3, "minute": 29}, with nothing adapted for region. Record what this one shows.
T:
{"hour": 2, "minute": 20}
